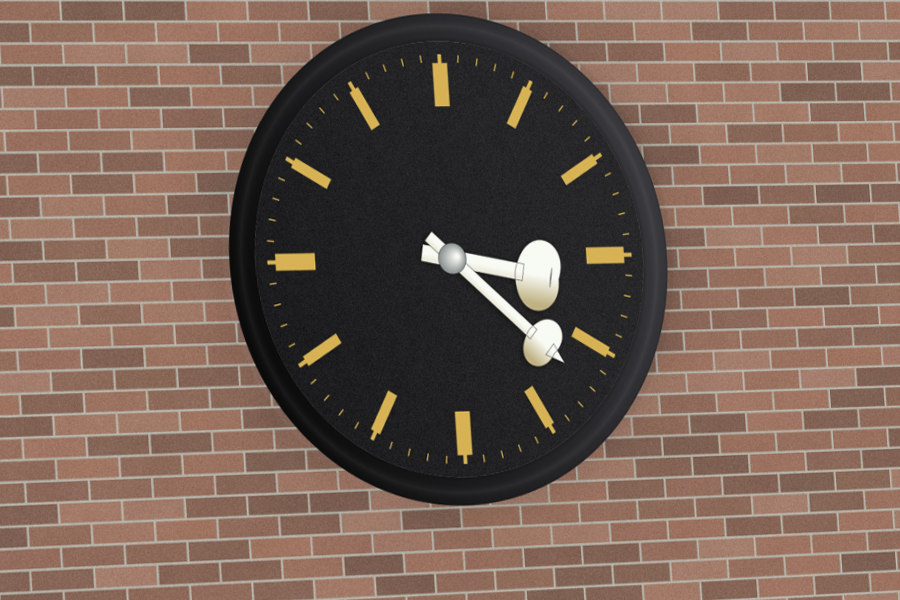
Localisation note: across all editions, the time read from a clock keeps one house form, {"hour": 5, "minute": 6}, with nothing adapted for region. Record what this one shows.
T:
{"hour": 3, "minute": 22}
